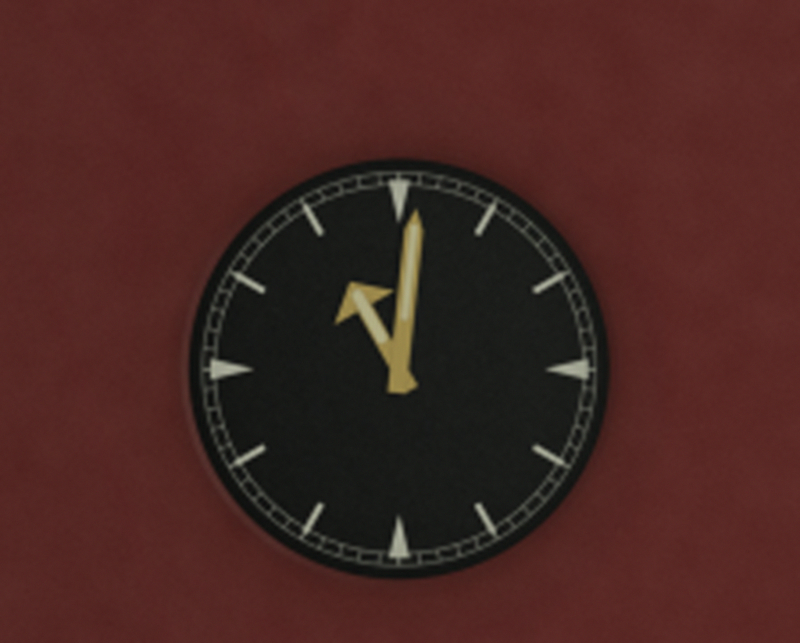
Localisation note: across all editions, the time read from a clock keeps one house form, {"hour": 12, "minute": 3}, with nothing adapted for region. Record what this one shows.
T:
{"hour": 11, "minute": 1}
